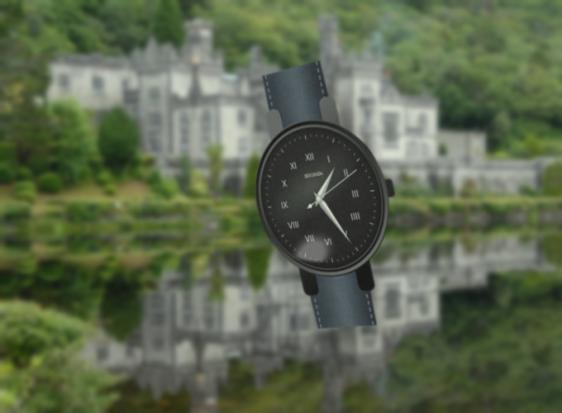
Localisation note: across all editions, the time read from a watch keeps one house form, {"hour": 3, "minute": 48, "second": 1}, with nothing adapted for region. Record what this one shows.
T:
{"hour": 1, "minute": 25, "second": 11}
